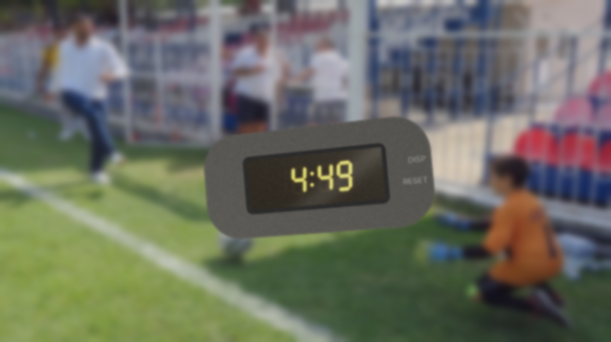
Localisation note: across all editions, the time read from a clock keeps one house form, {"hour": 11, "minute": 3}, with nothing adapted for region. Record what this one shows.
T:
{"hour": 4, "minute": 49}
